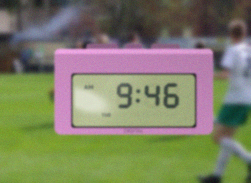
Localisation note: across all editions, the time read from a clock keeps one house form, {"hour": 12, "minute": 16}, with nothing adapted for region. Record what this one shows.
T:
{"hour": 9, "minute": 46}
